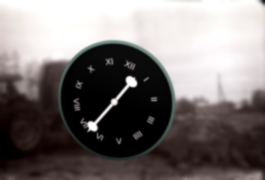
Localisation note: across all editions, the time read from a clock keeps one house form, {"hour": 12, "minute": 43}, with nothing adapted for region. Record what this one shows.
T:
{"hour": 12, "minute": 33}
